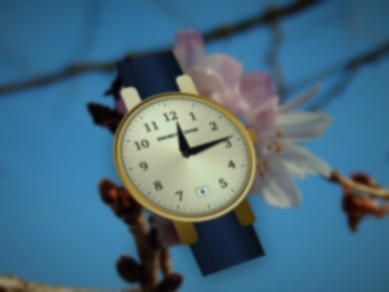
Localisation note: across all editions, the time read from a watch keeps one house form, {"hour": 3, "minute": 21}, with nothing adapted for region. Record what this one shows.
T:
{"hour": 12, "minute": 14}
